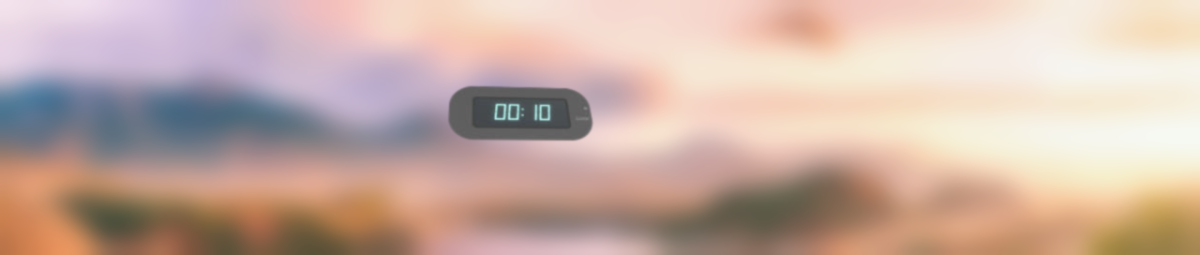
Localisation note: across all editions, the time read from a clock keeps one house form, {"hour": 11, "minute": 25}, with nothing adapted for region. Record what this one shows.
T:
{"hour": 0, "minute": 10}
